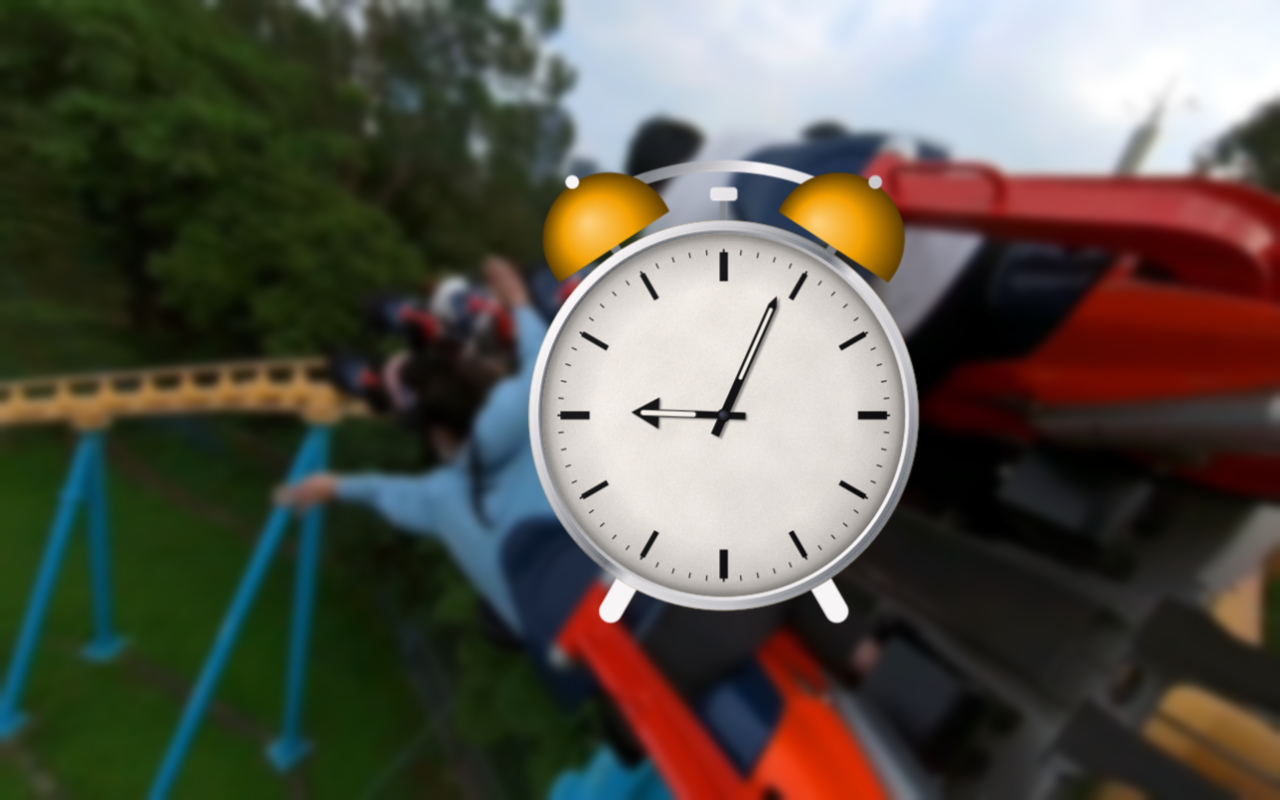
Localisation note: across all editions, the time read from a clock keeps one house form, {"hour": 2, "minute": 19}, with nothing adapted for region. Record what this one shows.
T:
{"hour": 9, "minute": 4}
